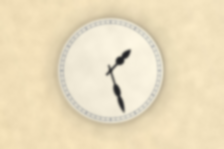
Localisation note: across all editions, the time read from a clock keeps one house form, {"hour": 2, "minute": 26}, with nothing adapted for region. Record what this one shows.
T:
{"hour": 1, "minute": 27}
